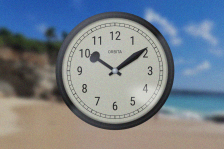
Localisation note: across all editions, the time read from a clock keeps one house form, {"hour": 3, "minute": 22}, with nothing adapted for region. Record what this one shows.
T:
{"hour": 10, "minute": 9}
